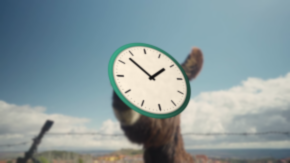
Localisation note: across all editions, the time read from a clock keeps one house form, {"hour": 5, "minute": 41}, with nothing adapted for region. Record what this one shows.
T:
{"hour": 1, "minute": 53}
